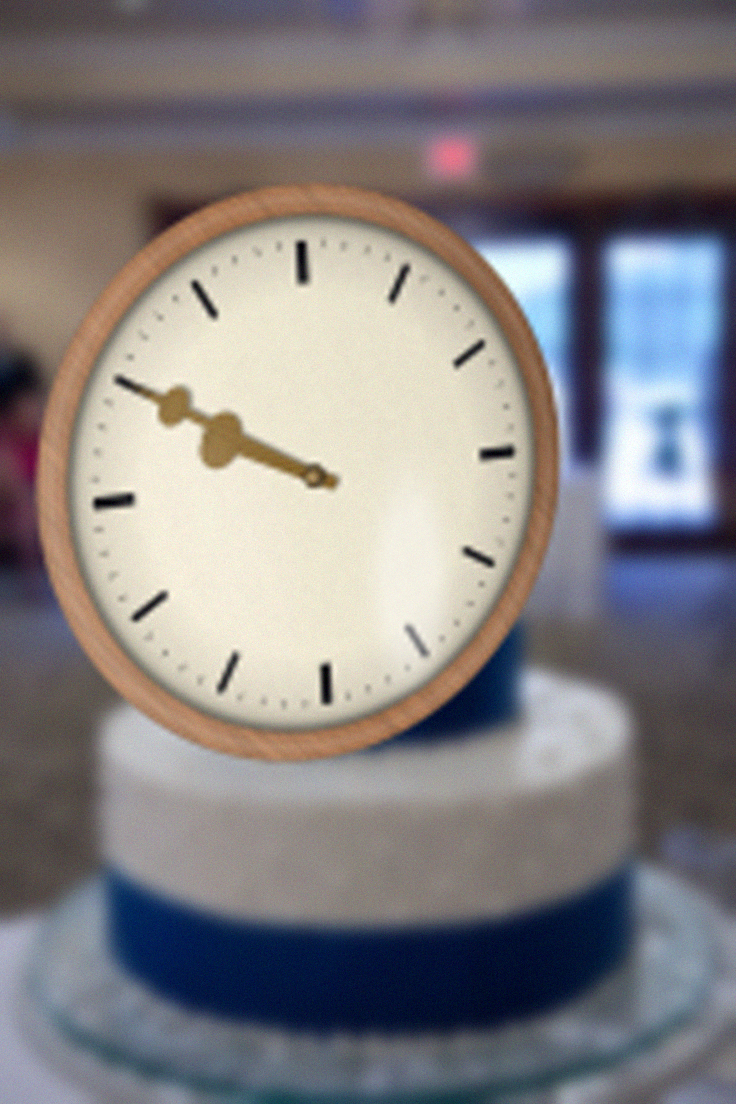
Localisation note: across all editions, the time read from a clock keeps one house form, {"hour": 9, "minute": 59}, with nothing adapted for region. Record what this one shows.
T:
{"hour": 9, "minute": 50}
